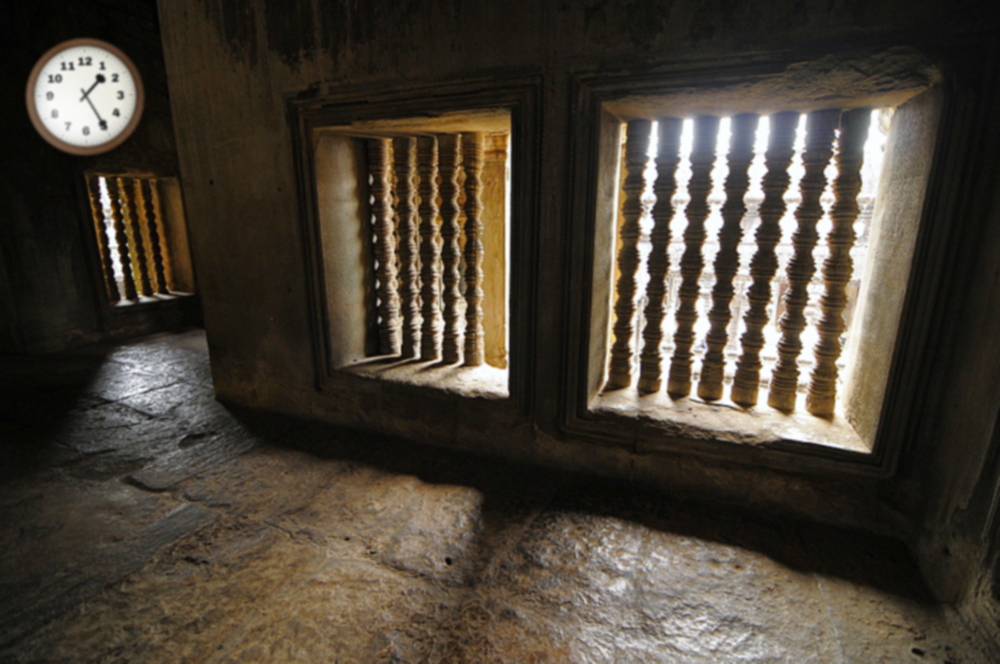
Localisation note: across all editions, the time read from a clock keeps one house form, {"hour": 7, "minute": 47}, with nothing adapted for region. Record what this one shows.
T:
{"hour": 1, "minute": 25}
